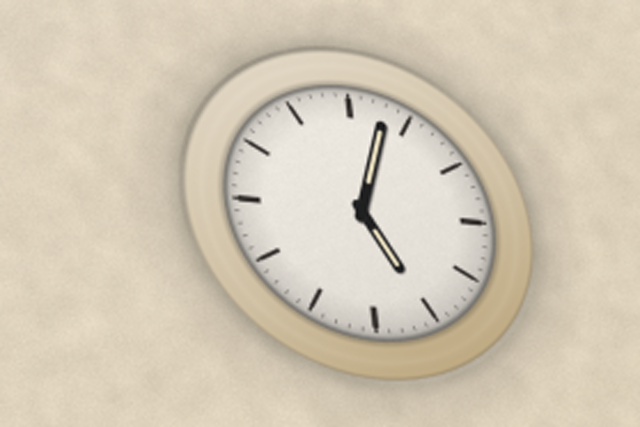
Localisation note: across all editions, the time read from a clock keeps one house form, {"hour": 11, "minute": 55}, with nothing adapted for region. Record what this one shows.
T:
{"hour": 5, "minute": 3}
